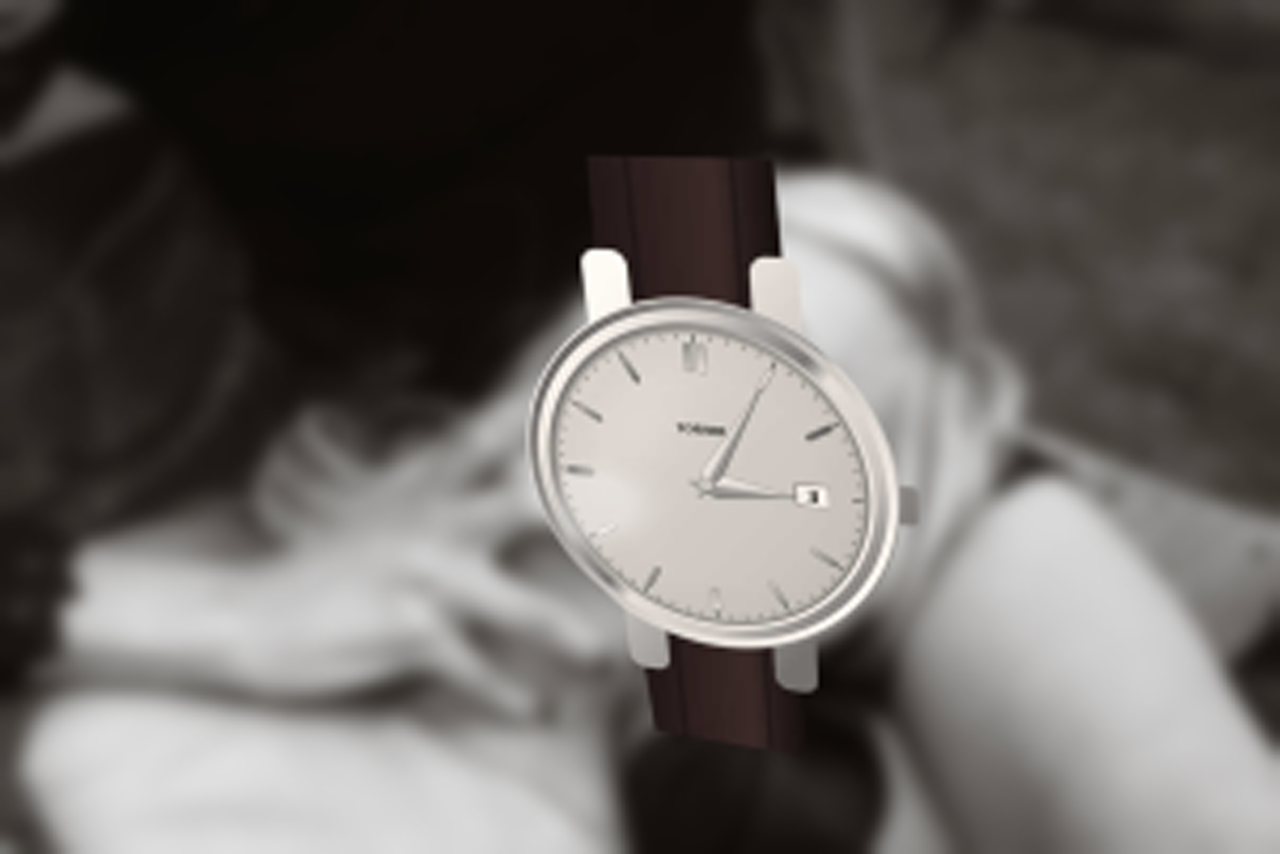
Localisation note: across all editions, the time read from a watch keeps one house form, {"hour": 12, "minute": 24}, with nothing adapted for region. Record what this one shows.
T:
{"hour": 3, "minute": 5}
